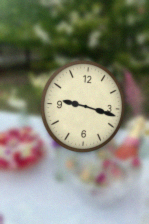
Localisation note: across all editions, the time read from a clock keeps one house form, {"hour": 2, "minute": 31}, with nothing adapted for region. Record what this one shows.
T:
{"hour": 9, "minute": 17}
